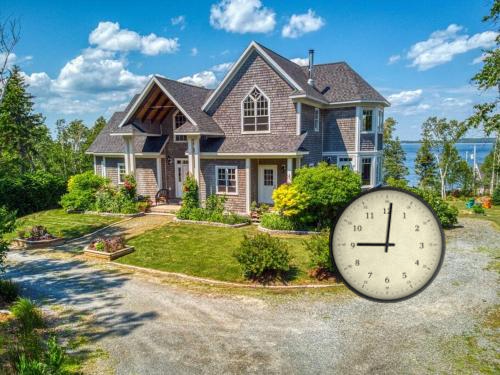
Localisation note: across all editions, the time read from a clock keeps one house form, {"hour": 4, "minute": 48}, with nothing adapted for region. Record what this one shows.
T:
{"hour": 9, "minute": 1}
